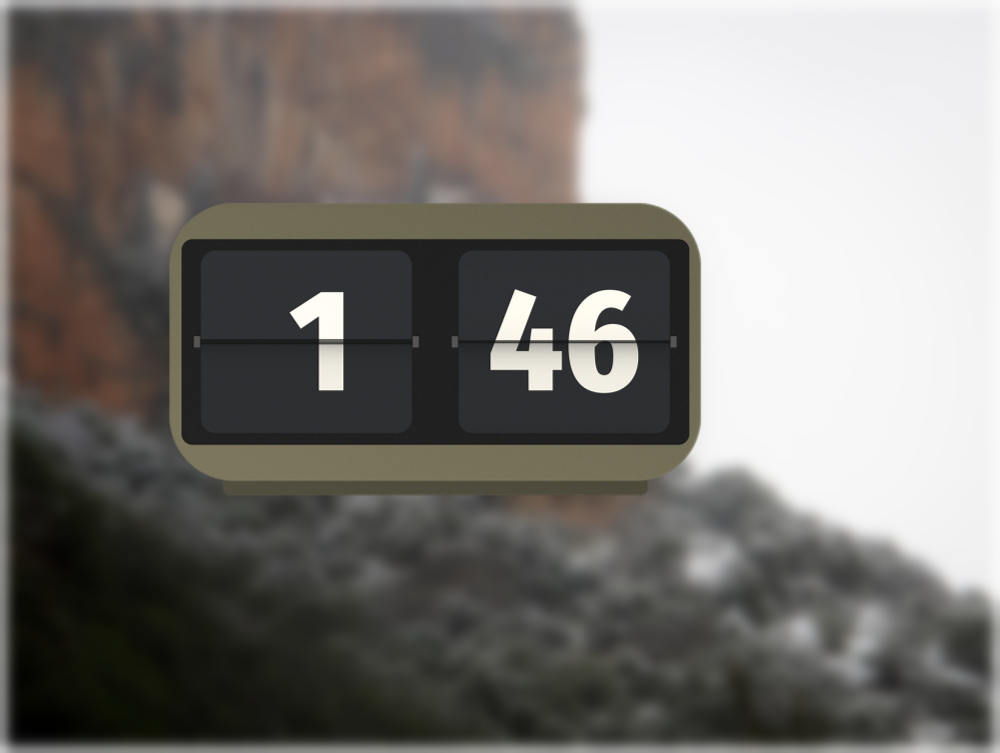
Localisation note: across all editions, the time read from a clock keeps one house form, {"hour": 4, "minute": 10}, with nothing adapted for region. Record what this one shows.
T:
{"hour": 1, "minute": 46}
